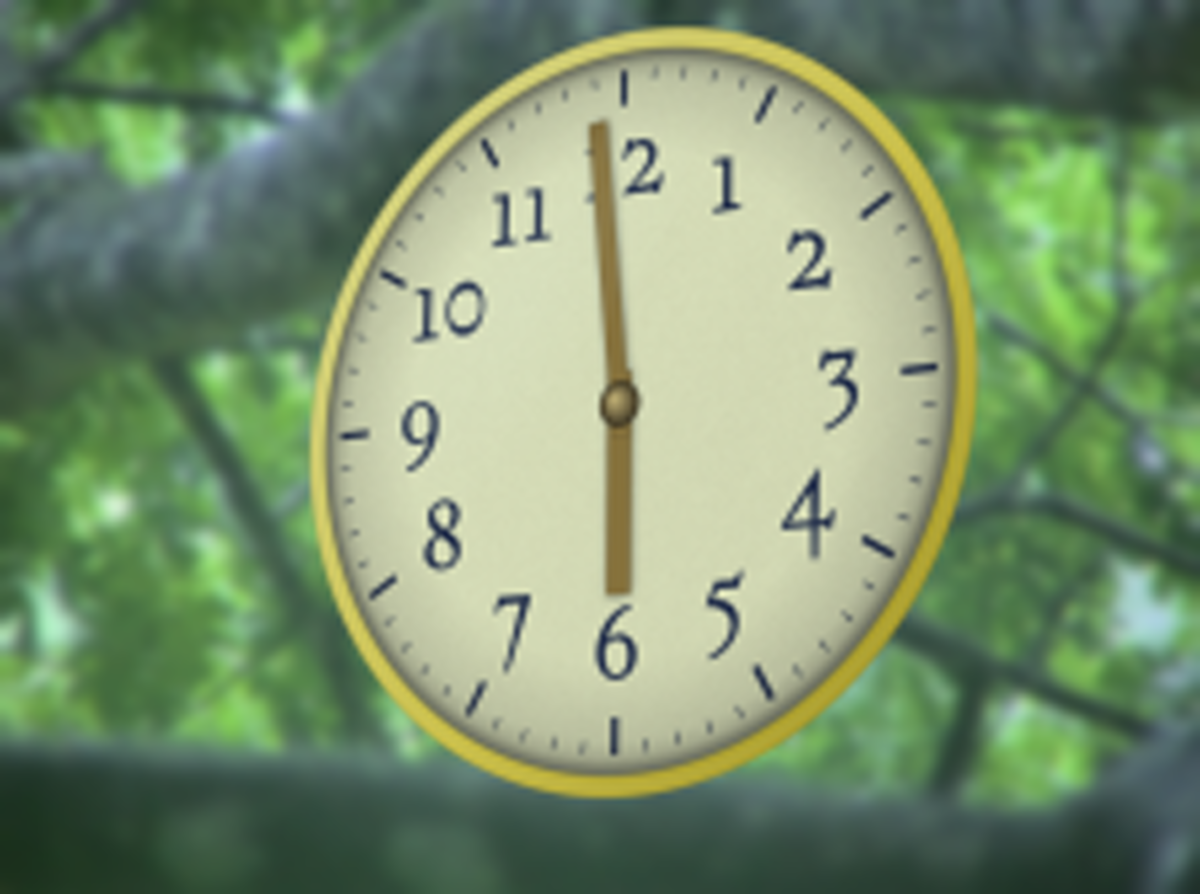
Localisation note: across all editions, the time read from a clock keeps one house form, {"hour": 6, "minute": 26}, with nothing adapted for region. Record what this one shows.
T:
{"hour": 5, "minute": 59}
